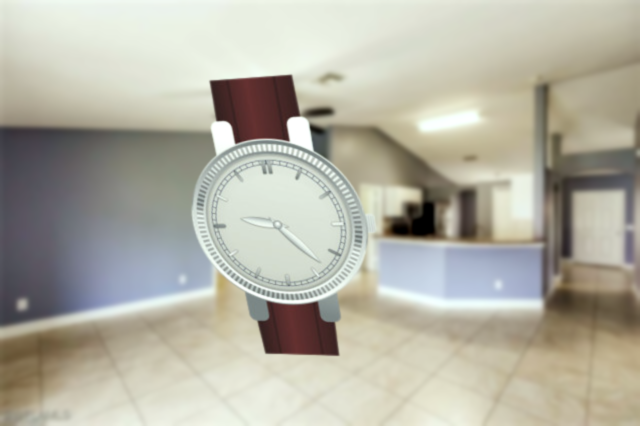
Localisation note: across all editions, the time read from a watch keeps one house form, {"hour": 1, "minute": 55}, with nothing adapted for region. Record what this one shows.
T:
{"hour": 9, "minute": 23}
